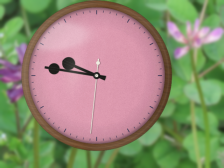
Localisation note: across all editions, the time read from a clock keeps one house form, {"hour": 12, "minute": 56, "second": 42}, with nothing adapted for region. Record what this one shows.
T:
{"hour": 9, "minute": 46, "second": 31}
